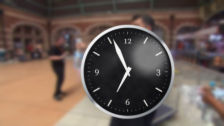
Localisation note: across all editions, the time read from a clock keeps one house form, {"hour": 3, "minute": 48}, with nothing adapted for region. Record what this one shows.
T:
{"hour": 6, "minute": 56}
